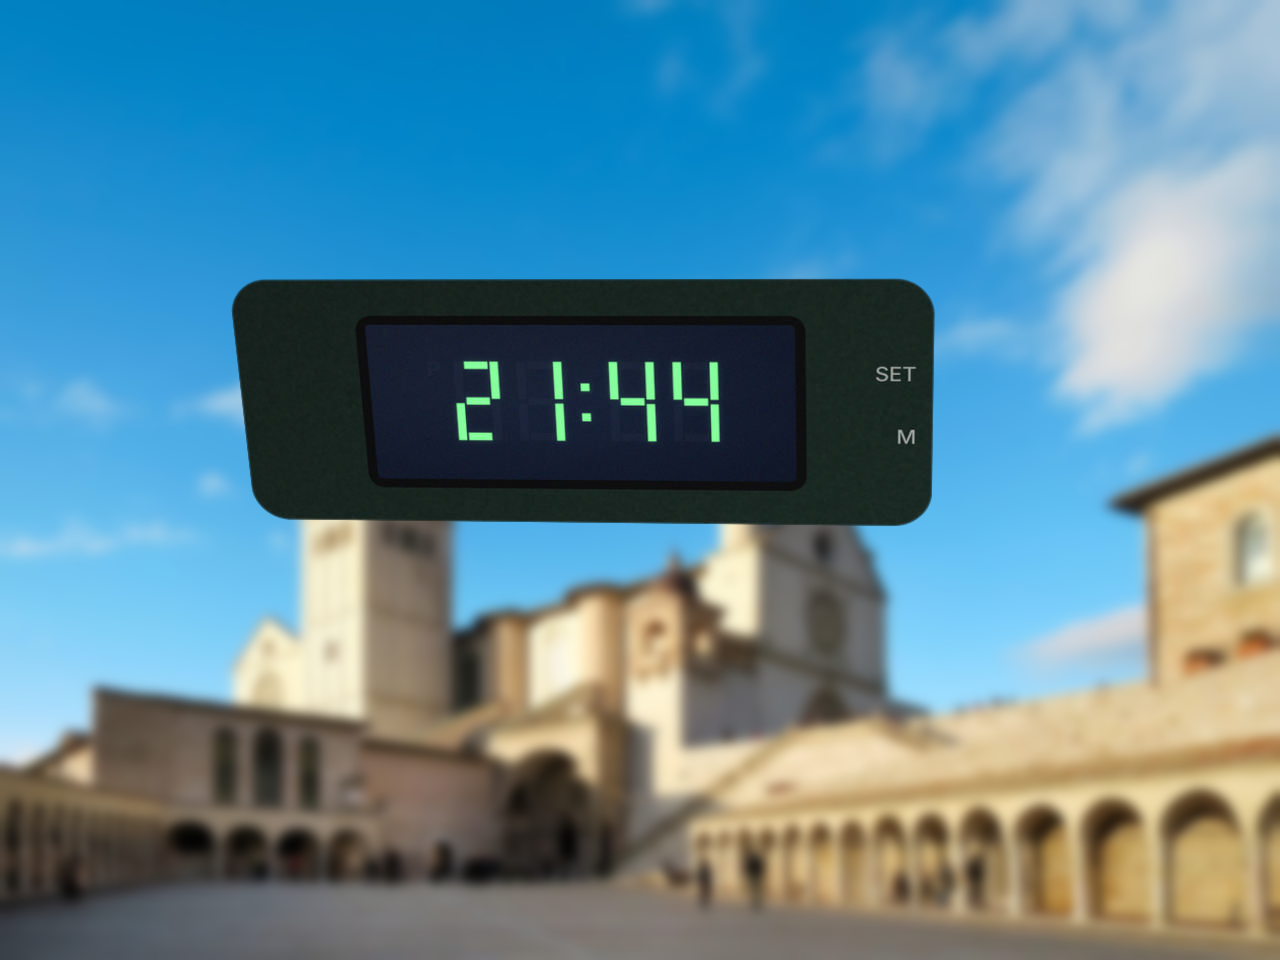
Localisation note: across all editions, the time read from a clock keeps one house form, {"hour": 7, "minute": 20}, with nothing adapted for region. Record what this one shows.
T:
{"hour": 21, "minute": 44}
